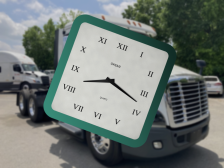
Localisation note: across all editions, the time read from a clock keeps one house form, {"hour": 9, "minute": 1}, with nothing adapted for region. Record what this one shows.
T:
{"hour": 8, "minute": 18}
